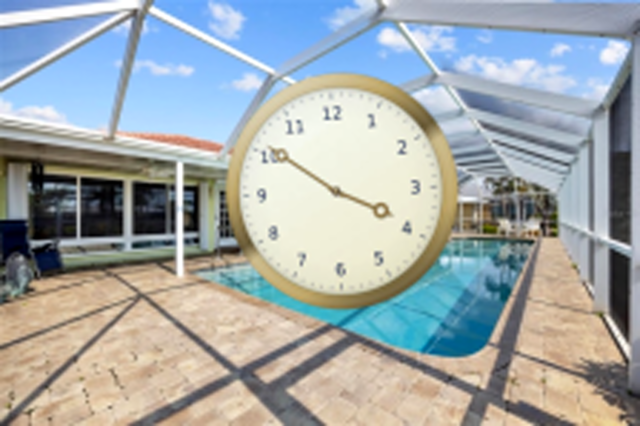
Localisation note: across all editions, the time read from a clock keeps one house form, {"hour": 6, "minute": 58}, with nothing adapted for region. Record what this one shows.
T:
{"hour": 3, "minute": 51}
